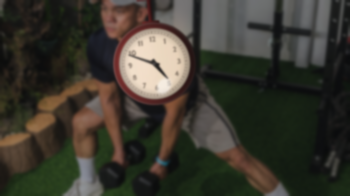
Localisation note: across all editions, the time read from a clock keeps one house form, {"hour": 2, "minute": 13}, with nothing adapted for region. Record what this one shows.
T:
{"hour": 4, "minute": 49}
